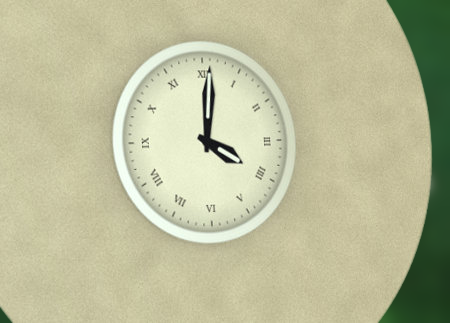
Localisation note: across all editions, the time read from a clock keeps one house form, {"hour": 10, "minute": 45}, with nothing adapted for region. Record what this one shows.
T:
{"hour": 4, "minute": 1}
